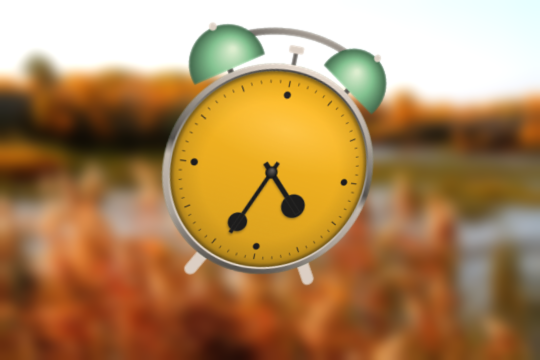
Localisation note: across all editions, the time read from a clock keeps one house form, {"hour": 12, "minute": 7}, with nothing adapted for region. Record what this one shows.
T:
{"hour": 4, "minute": 34}
